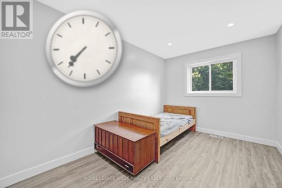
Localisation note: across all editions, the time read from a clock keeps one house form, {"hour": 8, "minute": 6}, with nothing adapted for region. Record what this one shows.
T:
{"hour": 7, "minute": 37}
